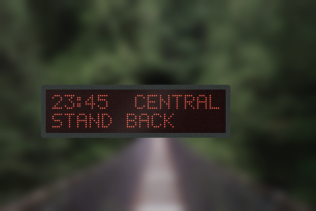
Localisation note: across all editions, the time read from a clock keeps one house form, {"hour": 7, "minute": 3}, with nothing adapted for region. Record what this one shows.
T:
{"hour": 23, "minute": 45}
